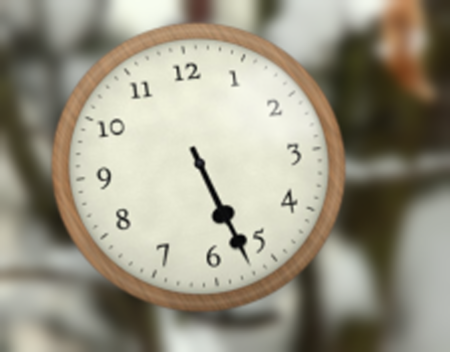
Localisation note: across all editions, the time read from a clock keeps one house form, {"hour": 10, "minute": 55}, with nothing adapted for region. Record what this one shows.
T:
{"hour": 5, "minute": 27}
